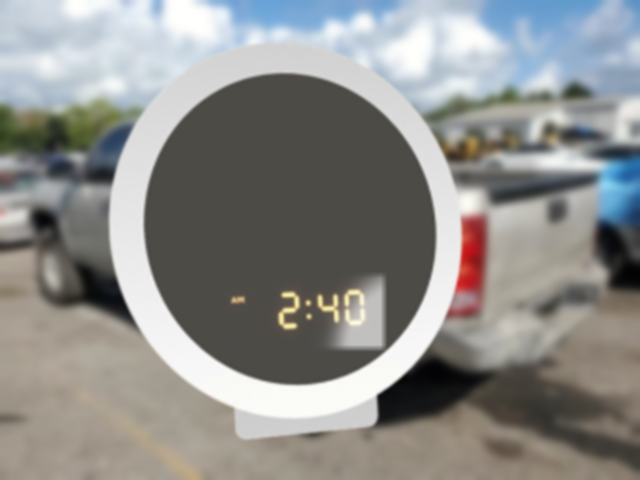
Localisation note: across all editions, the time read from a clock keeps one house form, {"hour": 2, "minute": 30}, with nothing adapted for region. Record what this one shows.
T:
{"hour": 2, "minute": 40}
